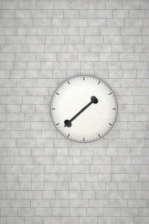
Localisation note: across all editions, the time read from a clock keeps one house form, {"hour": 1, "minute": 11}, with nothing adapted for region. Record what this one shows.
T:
{"hour": 1, "minute": 38}
